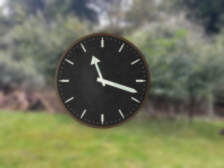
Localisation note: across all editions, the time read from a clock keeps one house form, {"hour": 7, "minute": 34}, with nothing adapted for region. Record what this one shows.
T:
{"hour": 11, "minute": 18}
